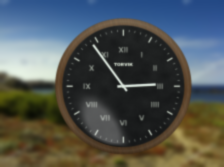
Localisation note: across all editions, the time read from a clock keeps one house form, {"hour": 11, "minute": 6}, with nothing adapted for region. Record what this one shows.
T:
{"hour": 2, "minute": 54}
